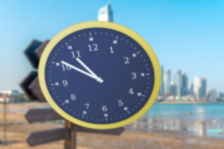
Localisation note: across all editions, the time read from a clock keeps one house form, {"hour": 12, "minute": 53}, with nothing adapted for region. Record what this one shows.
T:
{"hour": 10, "minute": 51}
